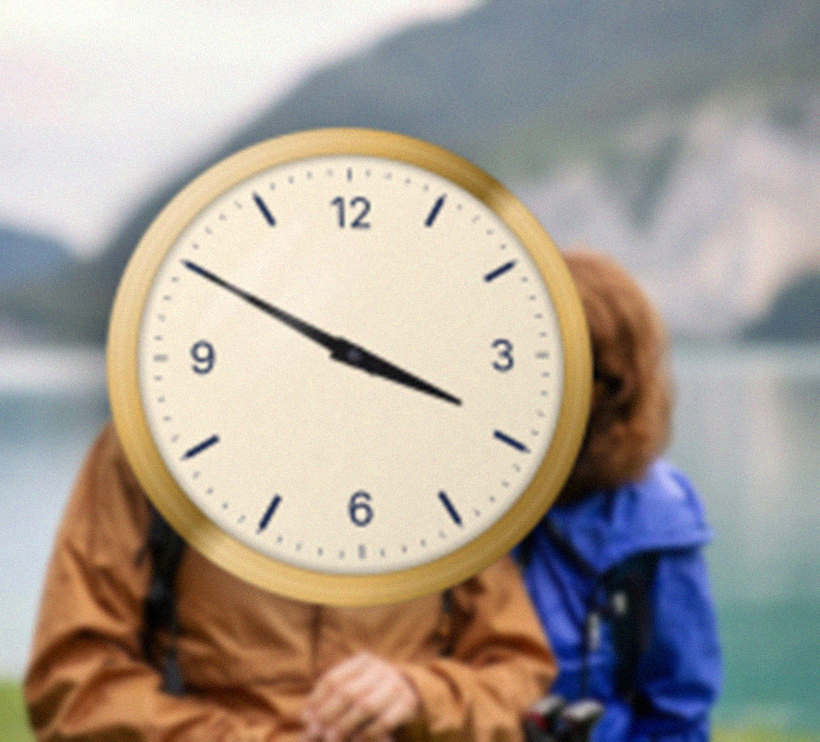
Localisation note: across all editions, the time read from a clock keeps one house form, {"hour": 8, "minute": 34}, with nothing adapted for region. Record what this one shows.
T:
{"hour": 3, "minute": 50}
